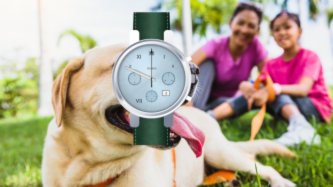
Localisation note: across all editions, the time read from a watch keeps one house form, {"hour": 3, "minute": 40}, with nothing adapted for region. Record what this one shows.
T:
{"hour": 9, "minute": 49}
